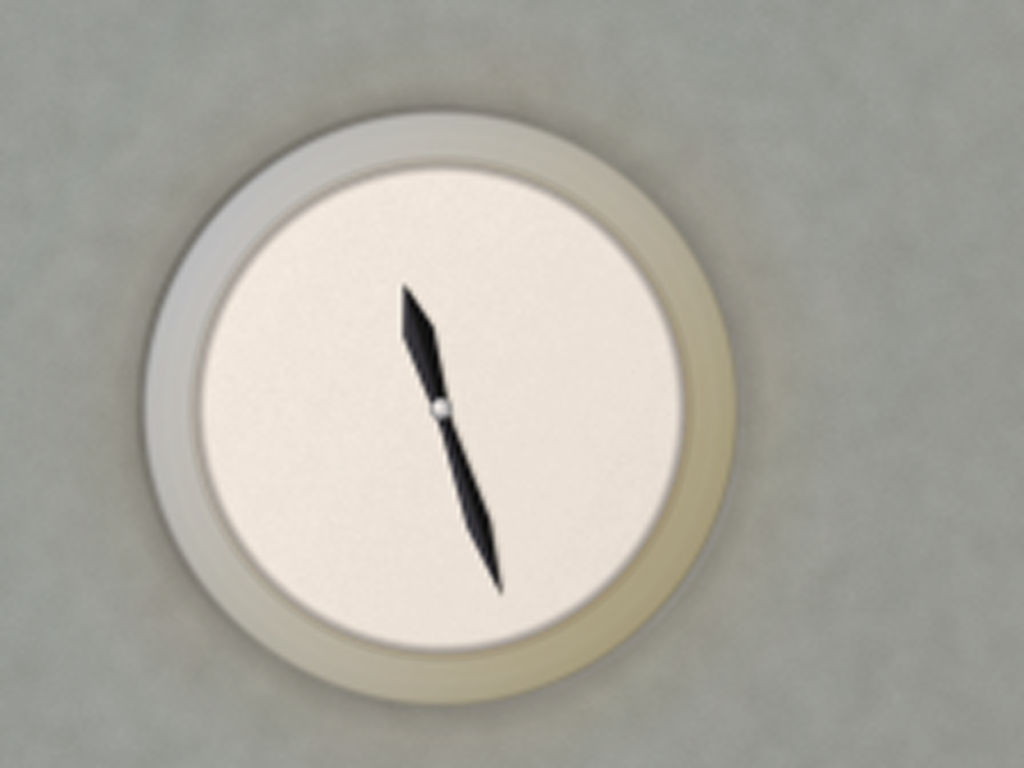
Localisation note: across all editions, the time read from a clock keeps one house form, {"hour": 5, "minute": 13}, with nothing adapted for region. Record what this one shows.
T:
{"hour": 11, "minute": 27}
